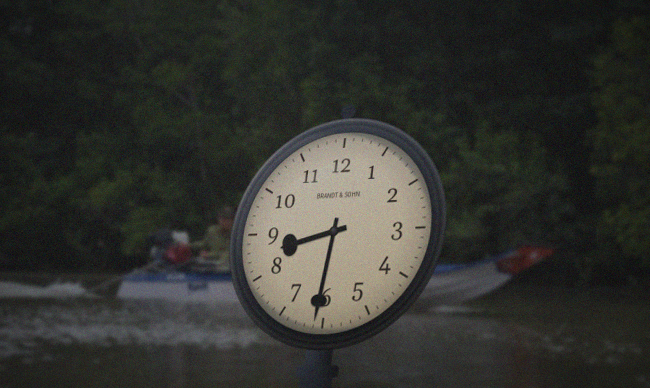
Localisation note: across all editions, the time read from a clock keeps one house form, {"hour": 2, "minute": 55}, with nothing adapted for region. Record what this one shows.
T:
{"hour": 8, "minute": 31}
